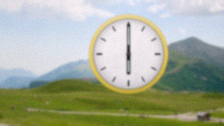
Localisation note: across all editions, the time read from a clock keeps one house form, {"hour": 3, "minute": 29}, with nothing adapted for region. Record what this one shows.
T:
{"hour": 6, "minute": 0}
